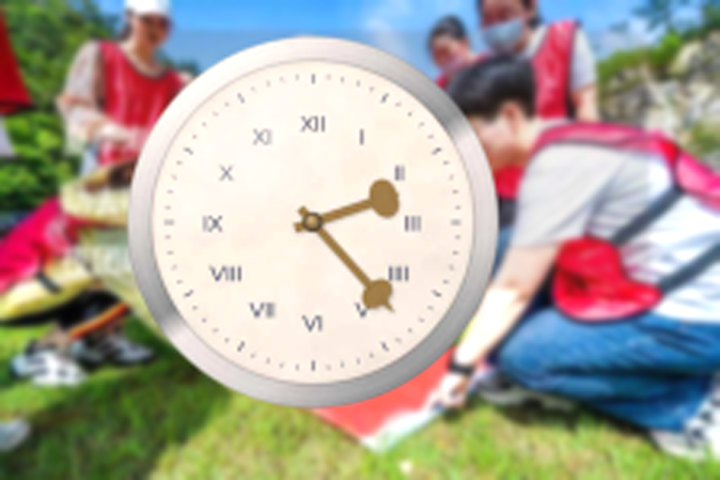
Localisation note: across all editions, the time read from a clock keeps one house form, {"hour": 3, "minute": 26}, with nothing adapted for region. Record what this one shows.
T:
{"hour": 2, "minute": 23}
